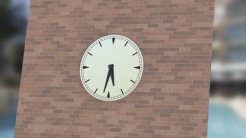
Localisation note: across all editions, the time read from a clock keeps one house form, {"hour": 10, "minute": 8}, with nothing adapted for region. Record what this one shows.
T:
{"hour": 5, "minute": 32}
